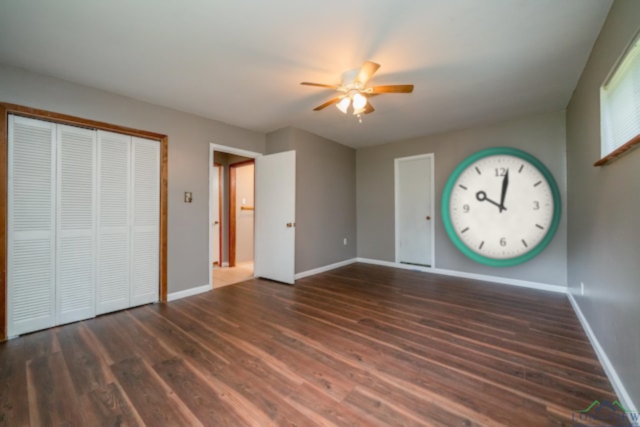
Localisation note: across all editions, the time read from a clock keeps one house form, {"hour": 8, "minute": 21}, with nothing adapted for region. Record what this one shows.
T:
{"hour": 10, "minute": 2}
